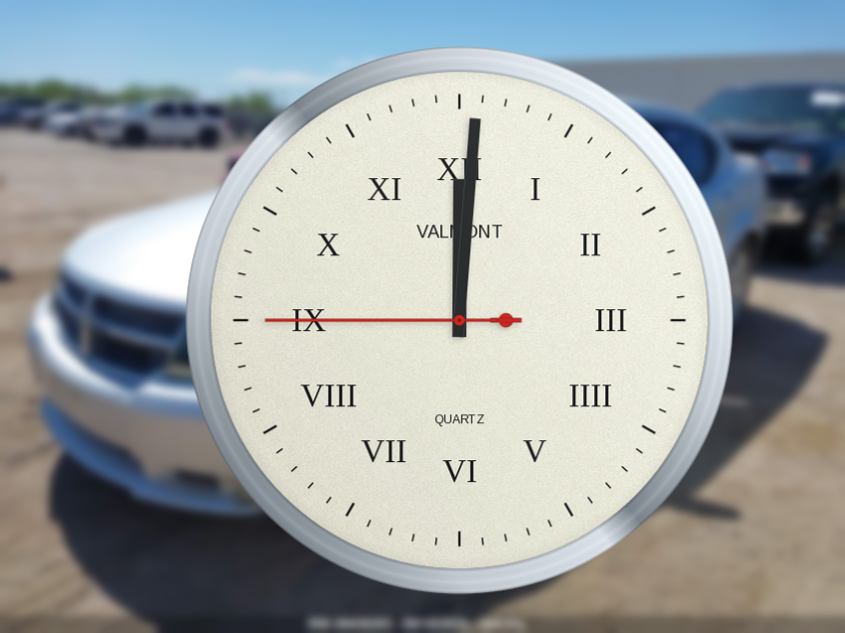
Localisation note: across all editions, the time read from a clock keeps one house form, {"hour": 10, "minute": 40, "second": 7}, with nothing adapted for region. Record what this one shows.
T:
{"hour": 12, "minute": 0, "second": 45}
